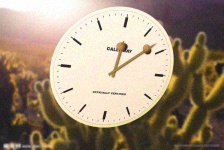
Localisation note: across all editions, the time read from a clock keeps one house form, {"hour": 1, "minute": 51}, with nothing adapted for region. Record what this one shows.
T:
{"hour": 12, "minute": 8}
